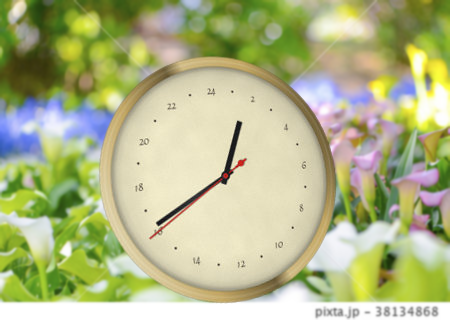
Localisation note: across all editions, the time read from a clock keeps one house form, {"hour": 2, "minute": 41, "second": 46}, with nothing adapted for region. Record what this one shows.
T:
{"hour": 1, "minute": 40, "second": 40}
